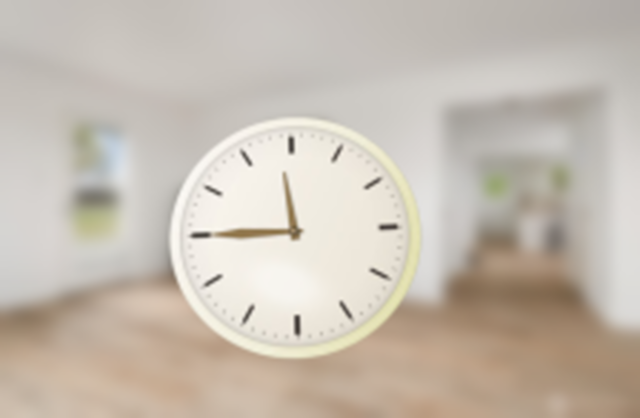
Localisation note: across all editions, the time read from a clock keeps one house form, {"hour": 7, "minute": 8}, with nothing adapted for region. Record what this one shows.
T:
{"hour": 11, "minute": 45}
